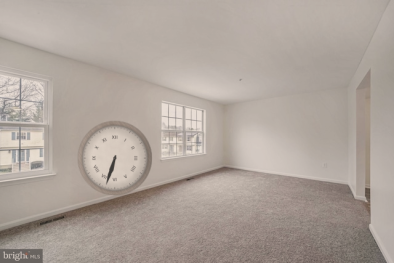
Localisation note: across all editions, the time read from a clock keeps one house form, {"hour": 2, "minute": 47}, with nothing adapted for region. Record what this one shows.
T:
{"hour": 6, "minute": 33}
